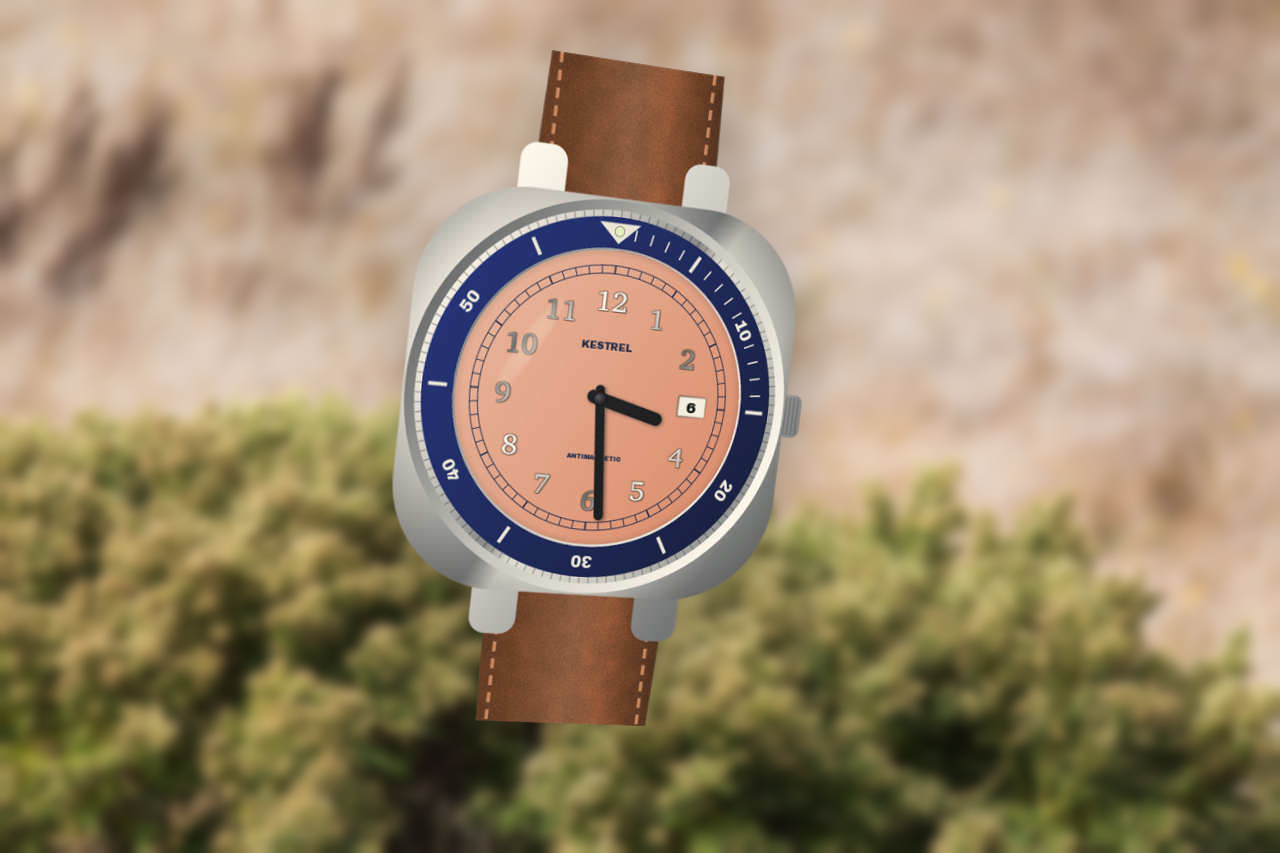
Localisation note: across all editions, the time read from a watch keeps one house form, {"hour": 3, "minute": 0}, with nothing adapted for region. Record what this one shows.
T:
{"hour": 3, "minute": 29}
